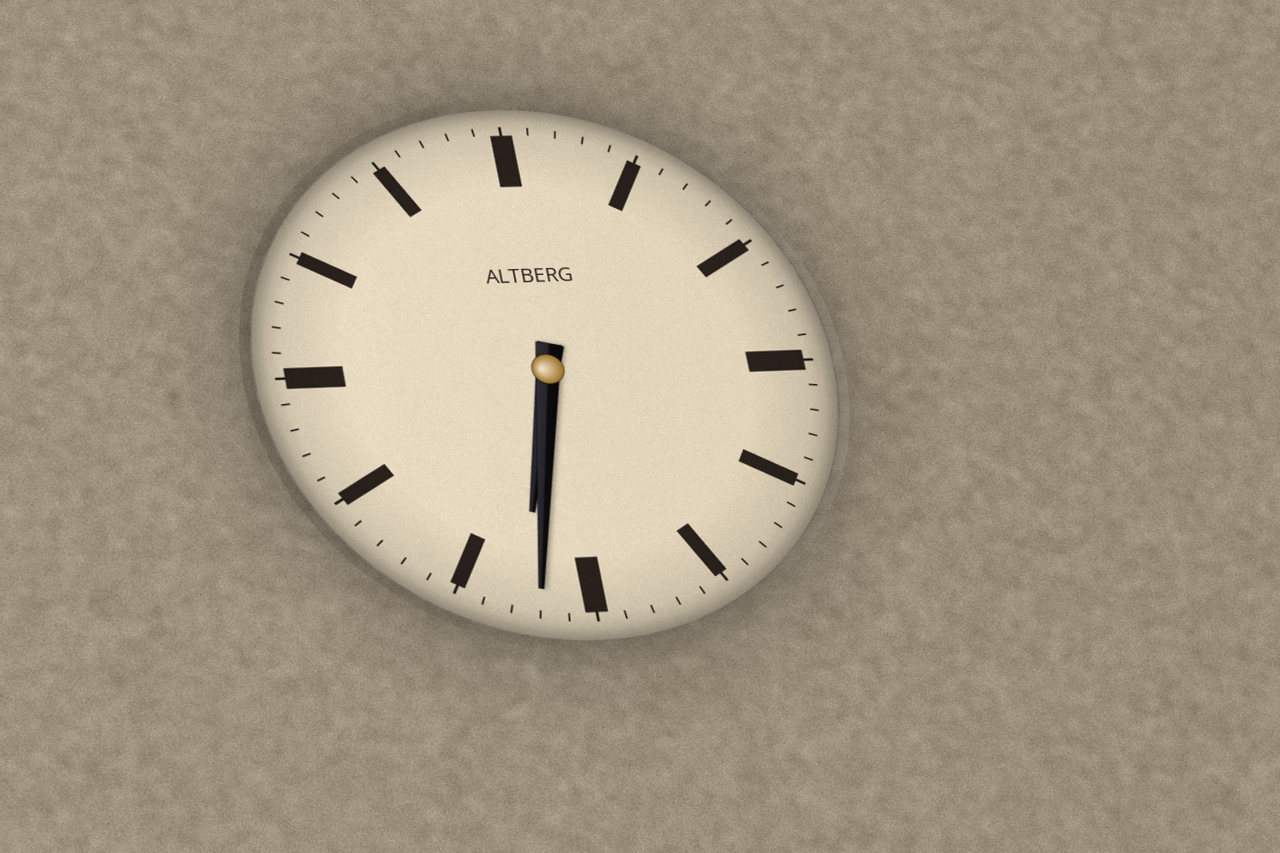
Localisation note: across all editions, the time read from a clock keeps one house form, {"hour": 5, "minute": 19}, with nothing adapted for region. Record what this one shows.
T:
{"hour": 6, "minute": 32}
